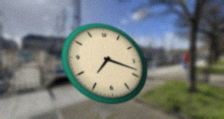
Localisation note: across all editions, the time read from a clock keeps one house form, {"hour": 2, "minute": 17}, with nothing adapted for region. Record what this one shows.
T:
{"hour": 7, "minute": 18}
